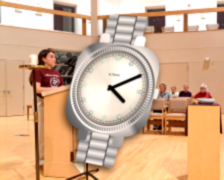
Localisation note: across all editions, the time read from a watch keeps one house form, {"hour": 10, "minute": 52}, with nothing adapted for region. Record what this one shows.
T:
{"hour": 4, "minute": 10}
